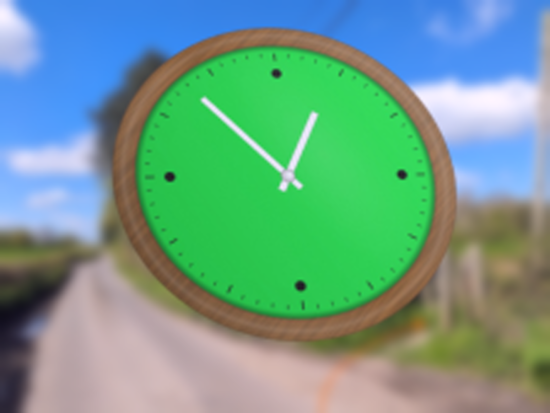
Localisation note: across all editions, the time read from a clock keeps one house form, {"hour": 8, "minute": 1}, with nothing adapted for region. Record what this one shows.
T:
{"hour": 12, "minute": 53}
